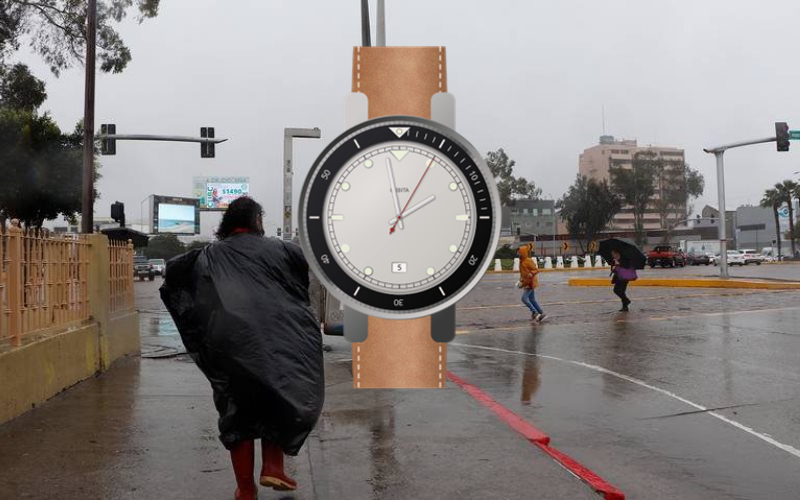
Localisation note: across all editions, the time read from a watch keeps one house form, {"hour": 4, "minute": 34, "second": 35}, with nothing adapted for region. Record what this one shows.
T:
{"hour": 1, "minute": 58, "second": 5}
